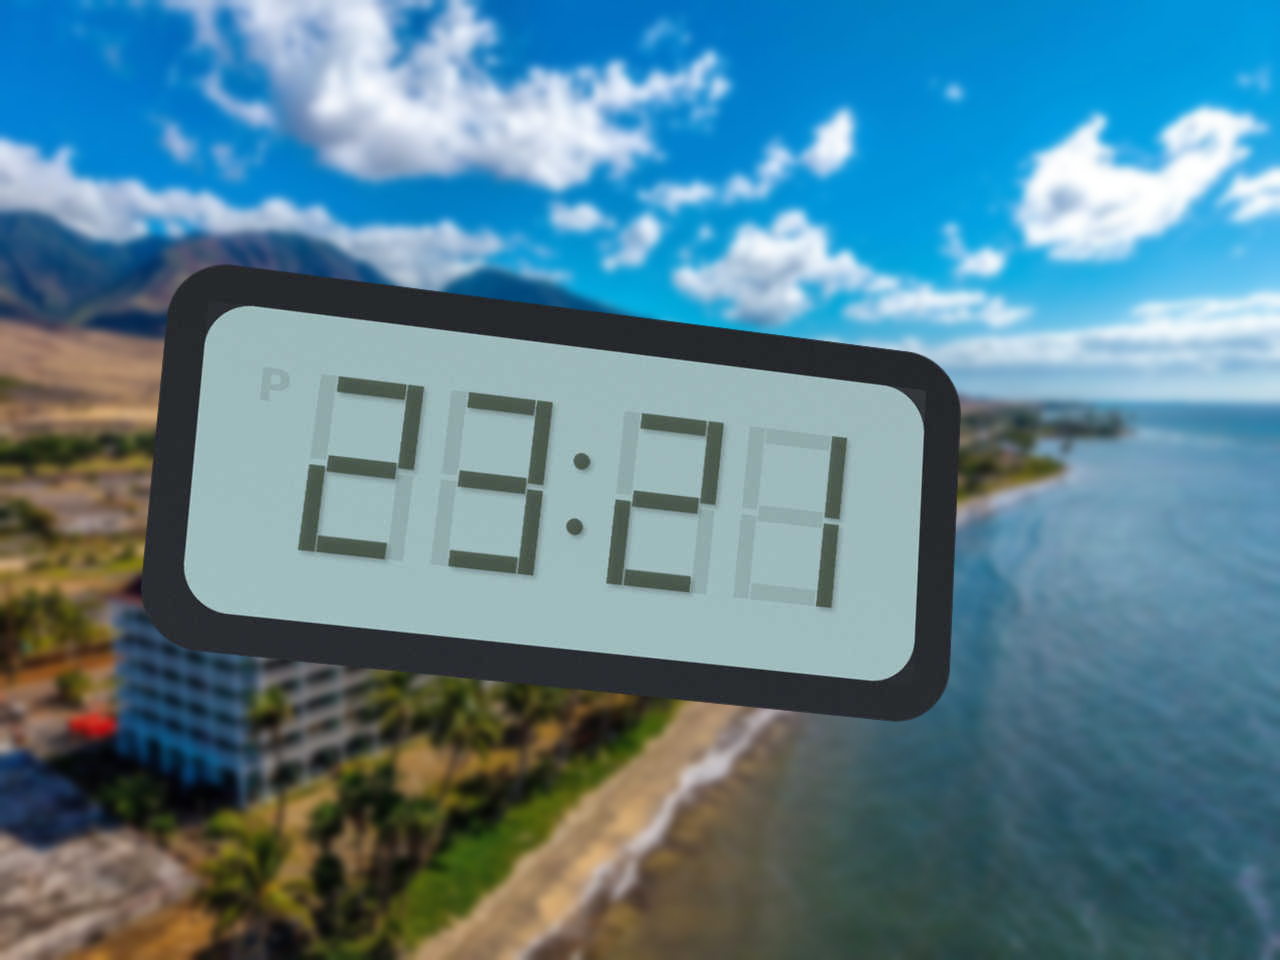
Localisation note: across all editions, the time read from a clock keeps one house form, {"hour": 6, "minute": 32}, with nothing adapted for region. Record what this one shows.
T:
{"hour": 23, "minute": 21}
